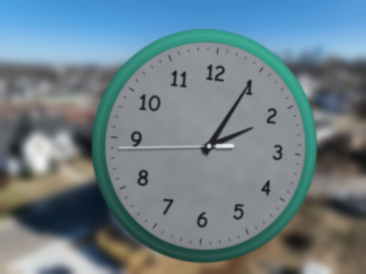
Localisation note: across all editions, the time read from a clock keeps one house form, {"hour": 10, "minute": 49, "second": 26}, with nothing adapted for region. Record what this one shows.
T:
{"hour": 2, "minute": 4, "second": 44}
